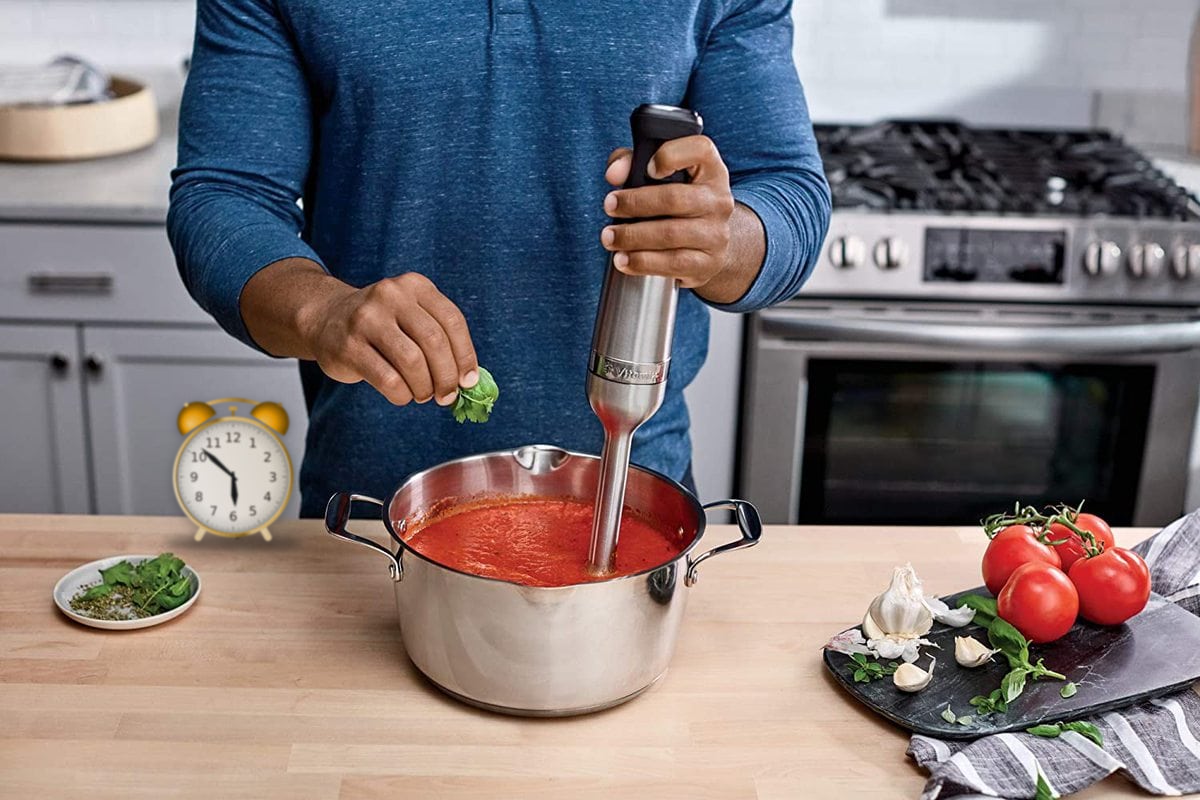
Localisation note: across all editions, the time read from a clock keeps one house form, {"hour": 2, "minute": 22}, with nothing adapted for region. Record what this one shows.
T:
{"hour": 5, "minute": 52}
